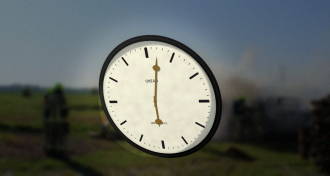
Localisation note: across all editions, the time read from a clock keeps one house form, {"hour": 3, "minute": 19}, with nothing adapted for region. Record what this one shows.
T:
{"hour": 6, "minute": 2}
